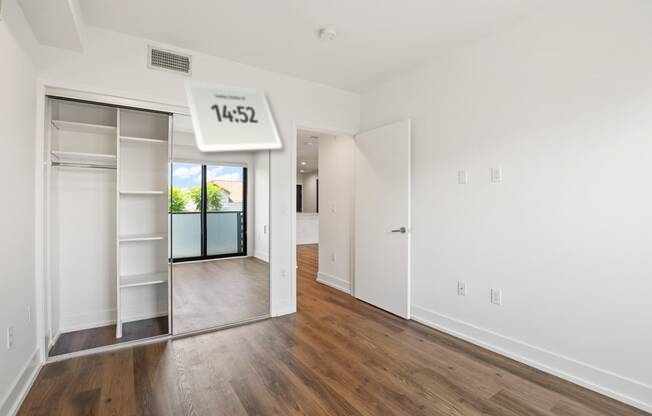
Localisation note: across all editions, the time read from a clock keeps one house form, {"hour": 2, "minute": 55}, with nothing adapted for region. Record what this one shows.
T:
{"hour": 14, "minute": 52}
